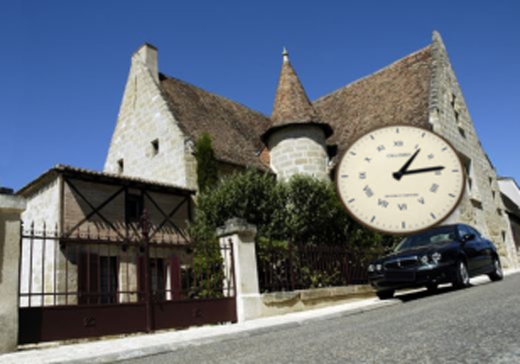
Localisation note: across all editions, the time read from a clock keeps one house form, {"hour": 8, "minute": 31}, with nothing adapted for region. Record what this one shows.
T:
{"hour": 1, "minute": 14}
